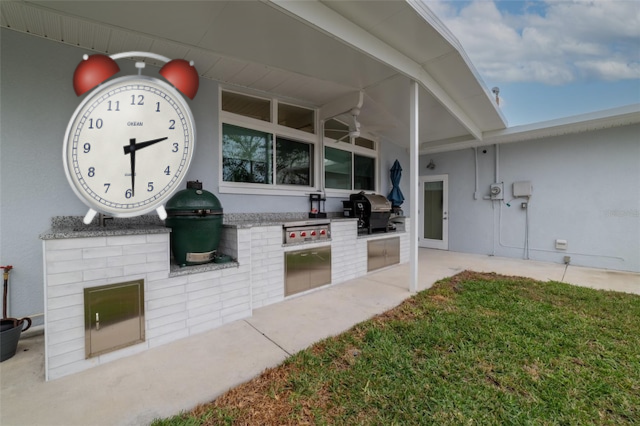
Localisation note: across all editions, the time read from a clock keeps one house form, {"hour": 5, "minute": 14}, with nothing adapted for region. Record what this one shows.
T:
{"hour": 2, "minute": 29}
